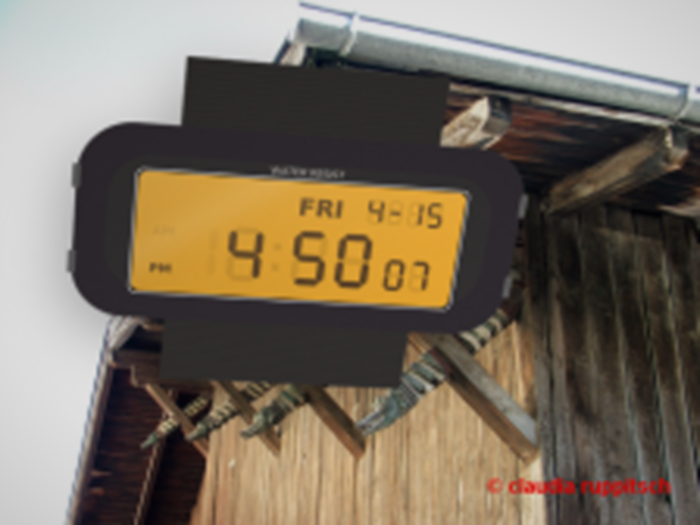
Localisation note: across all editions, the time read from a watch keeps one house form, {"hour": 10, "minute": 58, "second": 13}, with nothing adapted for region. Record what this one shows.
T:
{"hour": 4, "minute": 50, "second": 7}
